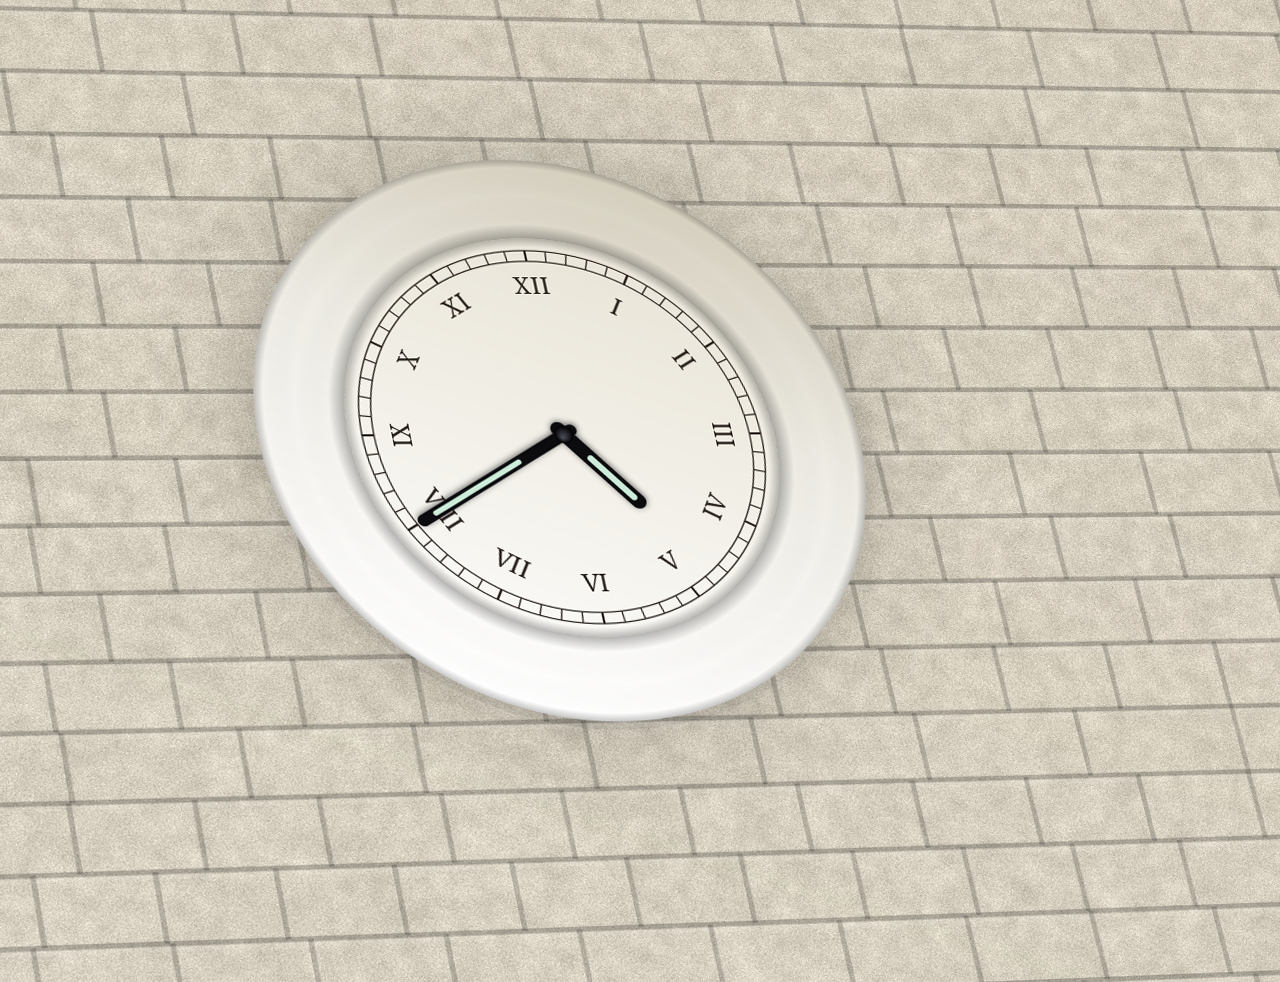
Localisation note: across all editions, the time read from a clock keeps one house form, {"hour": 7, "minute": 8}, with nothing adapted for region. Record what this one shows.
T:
{"hour": 4, "minute": 40}
